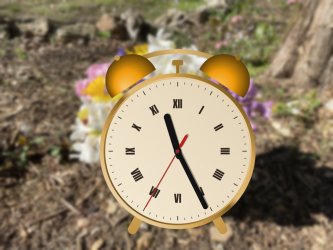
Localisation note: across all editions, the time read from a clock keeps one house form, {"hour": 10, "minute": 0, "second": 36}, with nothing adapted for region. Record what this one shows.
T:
{"hour": 11, "minute": 25, "second": 35}
